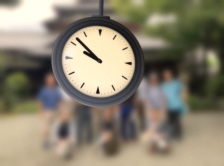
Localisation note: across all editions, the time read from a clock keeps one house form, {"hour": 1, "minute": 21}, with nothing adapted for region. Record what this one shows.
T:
{"hour": 9, "minute": 52}
